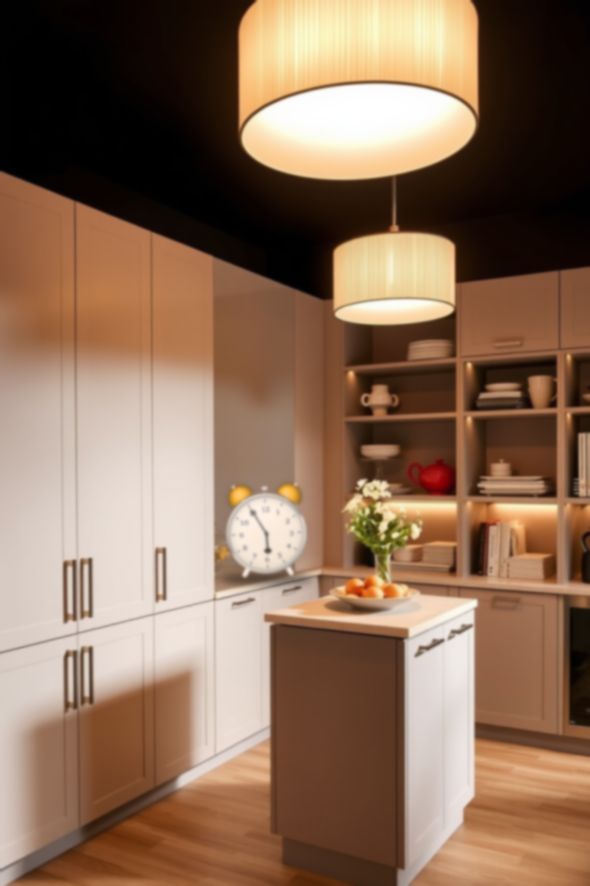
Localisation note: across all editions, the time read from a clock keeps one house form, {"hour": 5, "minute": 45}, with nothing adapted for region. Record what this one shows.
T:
{"hour": 5, "minute": 55}
